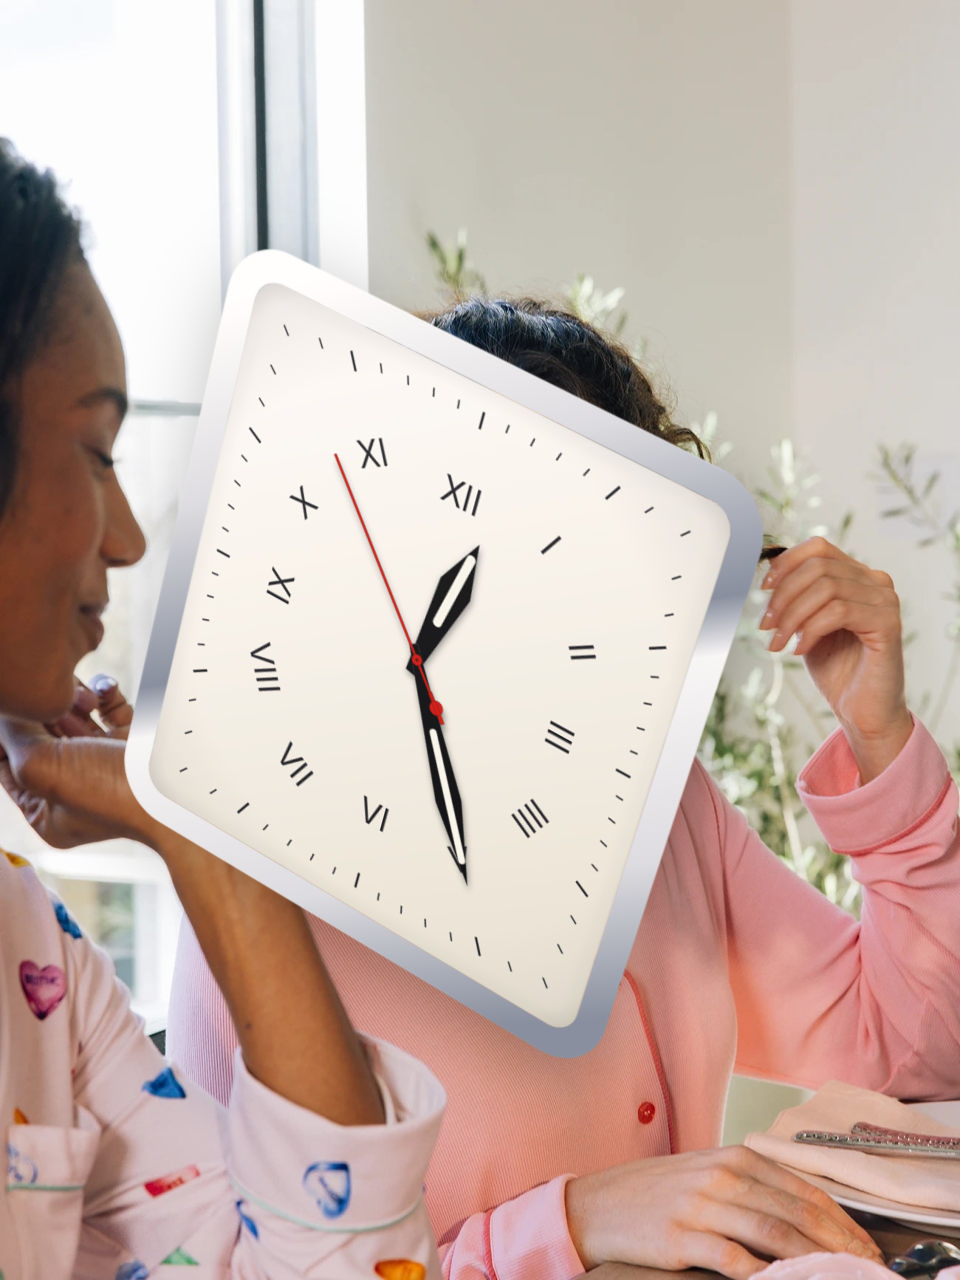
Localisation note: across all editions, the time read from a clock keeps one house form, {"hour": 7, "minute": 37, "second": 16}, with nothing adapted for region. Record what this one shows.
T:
{"hour": 12, "minute": 24, "second": 53}
